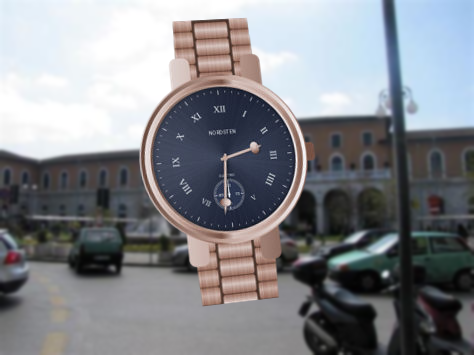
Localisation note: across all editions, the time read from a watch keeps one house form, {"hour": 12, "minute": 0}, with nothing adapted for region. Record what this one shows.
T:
{"hour": 2, "minute": 31}
